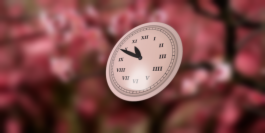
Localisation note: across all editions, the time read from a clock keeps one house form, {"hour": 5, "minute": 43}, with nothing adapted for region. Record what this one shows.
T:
{"hour": 10, "minute": 49}
